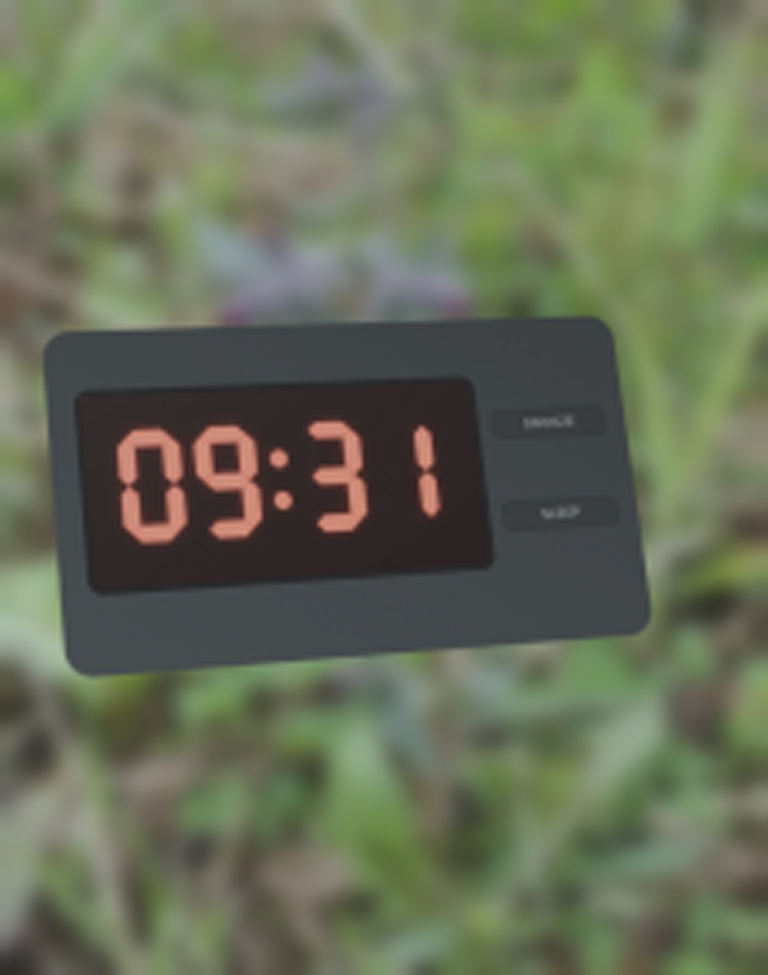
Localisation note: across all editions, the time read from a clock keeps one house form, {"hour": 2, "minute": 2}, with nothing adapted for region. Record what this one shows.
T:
{"hour": 9, "minute": 31}
